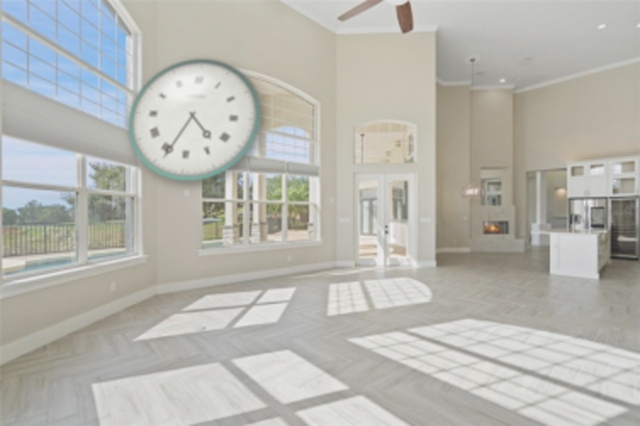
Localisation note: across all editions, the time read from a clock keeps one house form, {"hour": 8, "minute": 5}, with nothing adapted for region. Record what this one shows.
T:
{"hour": 4, "minute": 34}
